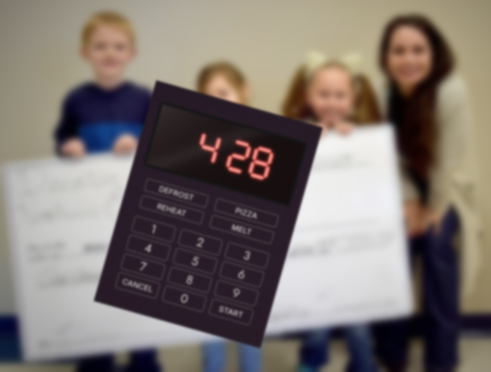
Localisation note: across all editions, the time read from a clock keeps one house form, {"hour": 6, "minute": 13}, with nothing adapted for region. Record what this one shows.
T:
{"hour": 4, "minute": 28}
